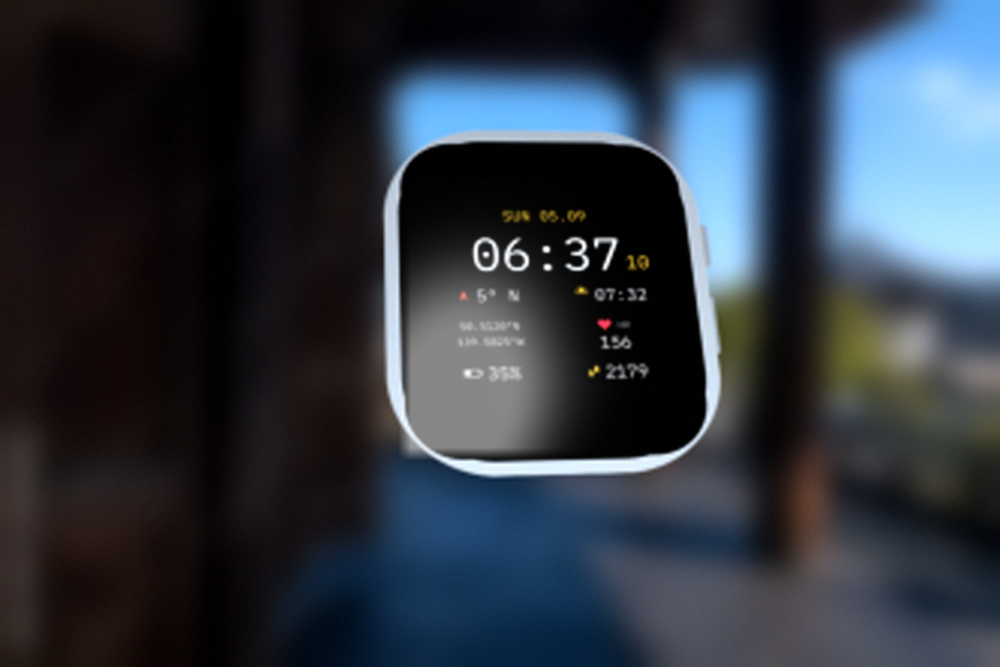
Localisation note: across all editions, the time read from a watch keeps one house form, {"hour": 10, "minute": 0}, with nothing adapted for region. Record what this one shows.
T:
{"hour": 6, "minute": 37}
